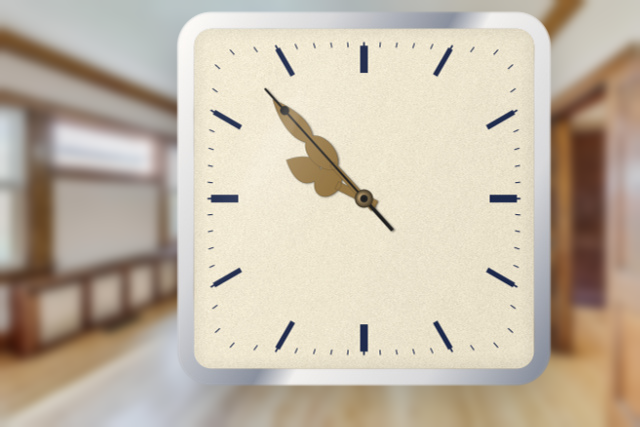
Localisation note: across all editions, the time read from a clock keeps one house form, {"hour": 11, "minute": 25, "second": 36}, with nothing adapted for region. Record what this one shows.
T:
{"hour": 9, "minute": 52, "second": 53}
